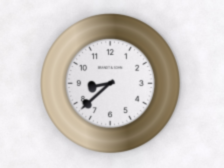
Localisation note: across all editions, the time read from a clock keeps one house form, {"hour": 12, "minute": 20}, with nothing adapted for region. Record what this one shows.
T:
{"hour": 8, "minute": 38}
